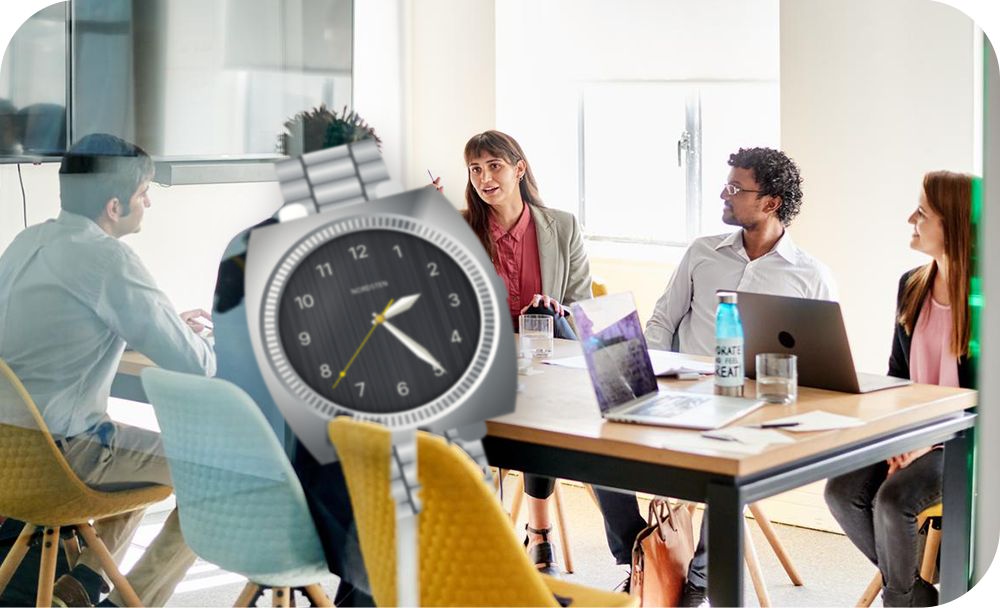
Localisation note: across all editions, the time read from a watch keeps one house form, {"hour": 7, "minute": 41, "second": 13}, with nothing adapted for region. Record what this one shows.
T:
{"hour": 2, "minute": 24, "second": 38}
